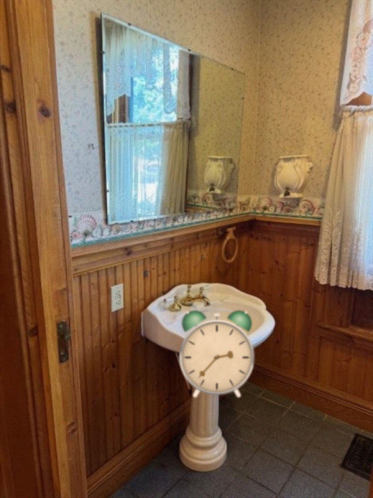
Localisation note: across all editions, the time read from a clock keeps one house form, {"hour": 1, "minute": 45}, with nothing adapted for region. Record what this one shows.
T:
{"hour": 2, "minute": 37}
